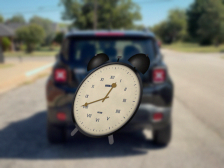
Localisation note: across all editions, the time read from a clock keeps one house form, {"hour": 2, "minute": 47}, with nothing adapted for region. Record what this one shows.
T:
{"hour": 12, "minute": 41}
